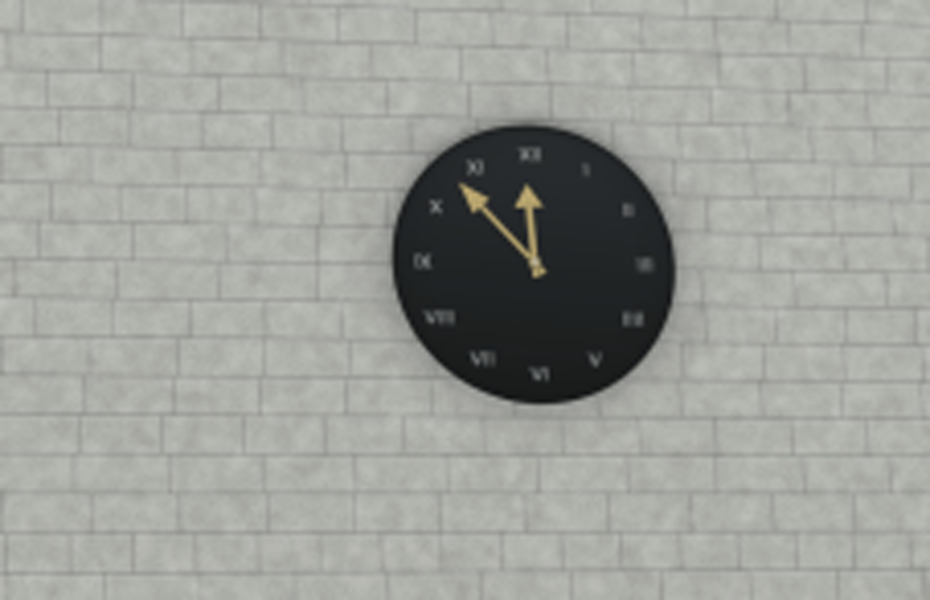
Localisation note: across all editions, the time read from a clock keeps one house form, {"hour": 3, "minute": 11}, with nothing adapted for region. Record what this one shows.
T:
{"hour": 11, "minute": 53}
